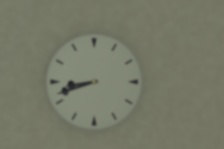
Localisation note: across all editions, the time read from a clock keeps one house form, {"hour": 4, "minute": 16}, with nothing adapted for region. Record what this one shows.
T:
{"hour": 8, "minute": 42}
